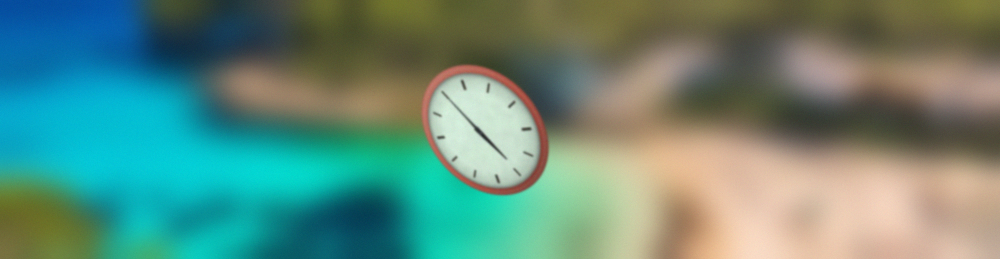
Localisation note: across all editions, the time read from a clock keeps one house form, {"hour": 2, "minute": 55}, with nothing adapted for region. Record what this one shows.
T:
{"hour": 4, "minute": 55}
